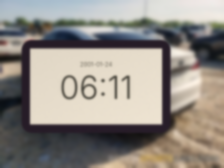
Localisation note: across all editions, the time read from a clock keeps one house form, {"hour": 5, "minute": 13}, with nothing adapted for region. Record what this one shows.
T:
{"hour": 6, "minute": 11}
